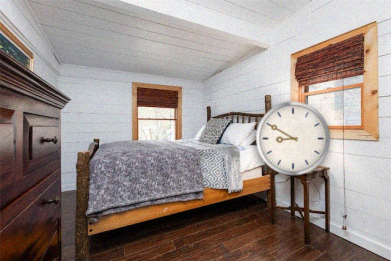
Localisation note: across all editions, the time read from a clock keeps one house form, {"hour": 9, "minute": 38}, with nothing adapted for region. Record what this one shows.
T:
{"hour": 8, "minute": 50}
